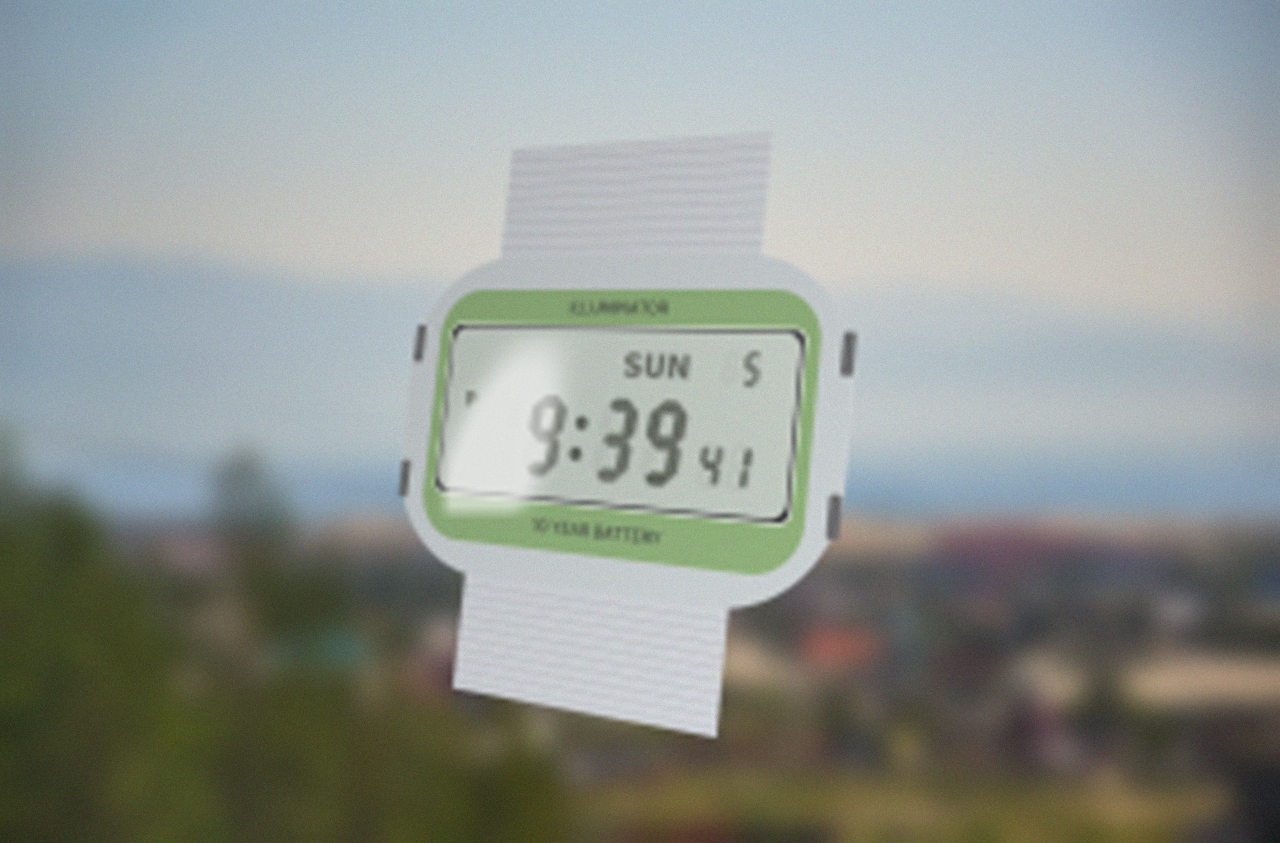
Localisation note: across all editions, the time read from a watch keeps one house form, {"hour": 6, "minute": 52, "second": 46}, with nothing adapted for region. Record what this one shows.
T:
{"hour": 9, "minute": 39, "second": 41}
